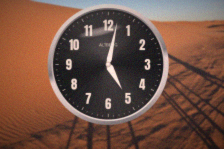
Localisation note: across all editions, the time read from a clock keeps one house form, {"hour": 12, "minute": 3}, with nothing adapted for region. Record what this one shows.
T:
{"hour": 5, "minute": 2}
